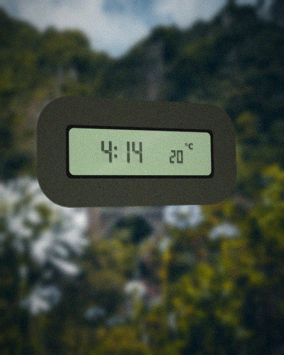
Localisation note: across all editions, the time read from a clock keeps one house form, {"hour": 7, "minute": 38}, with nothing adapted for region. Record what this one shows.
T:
{"hour": 4, "minute": 14}
